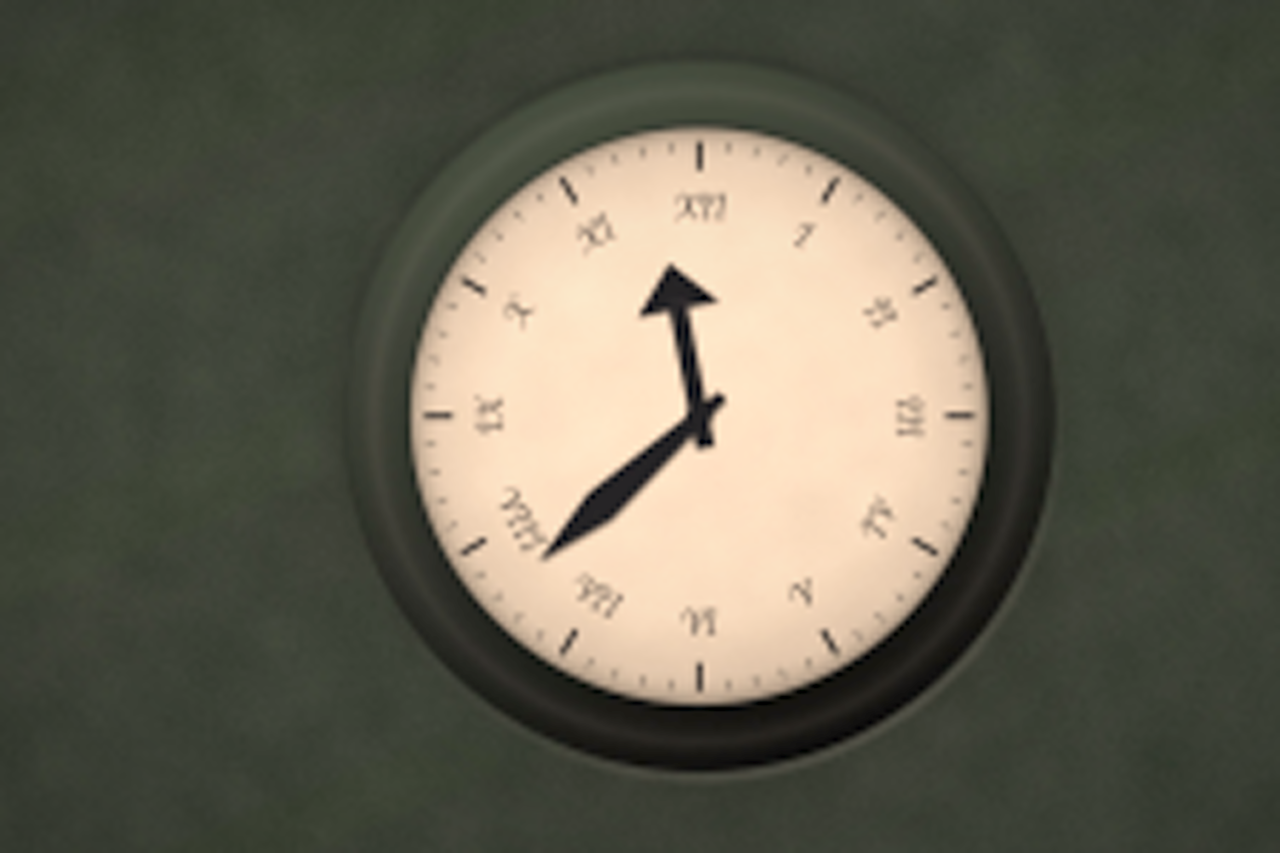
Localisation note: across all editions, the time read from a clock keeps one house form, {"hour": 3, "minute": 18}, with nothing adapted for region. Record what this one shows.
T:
{"hour": 11, "minute": 38}
